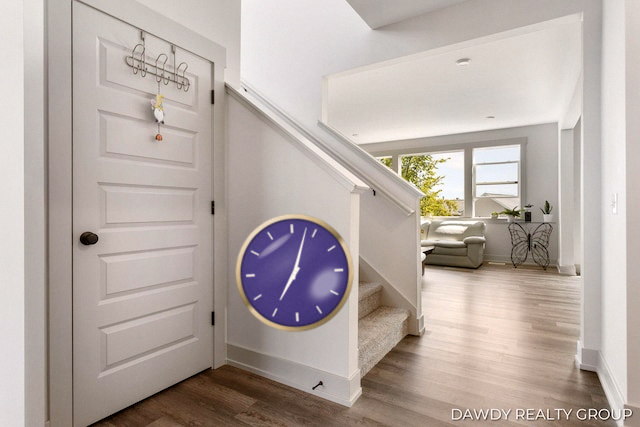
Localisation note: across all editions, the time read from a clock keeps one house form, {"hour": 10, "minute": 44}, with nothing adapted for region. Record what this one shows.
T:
{"hour": 7, "minute": 3}
